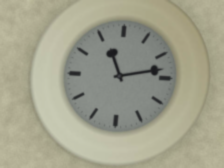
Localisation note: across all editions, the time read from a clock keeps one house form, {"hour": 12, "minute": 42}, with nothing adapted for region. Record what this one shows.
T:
{"hour": 11, "minute": 13}
